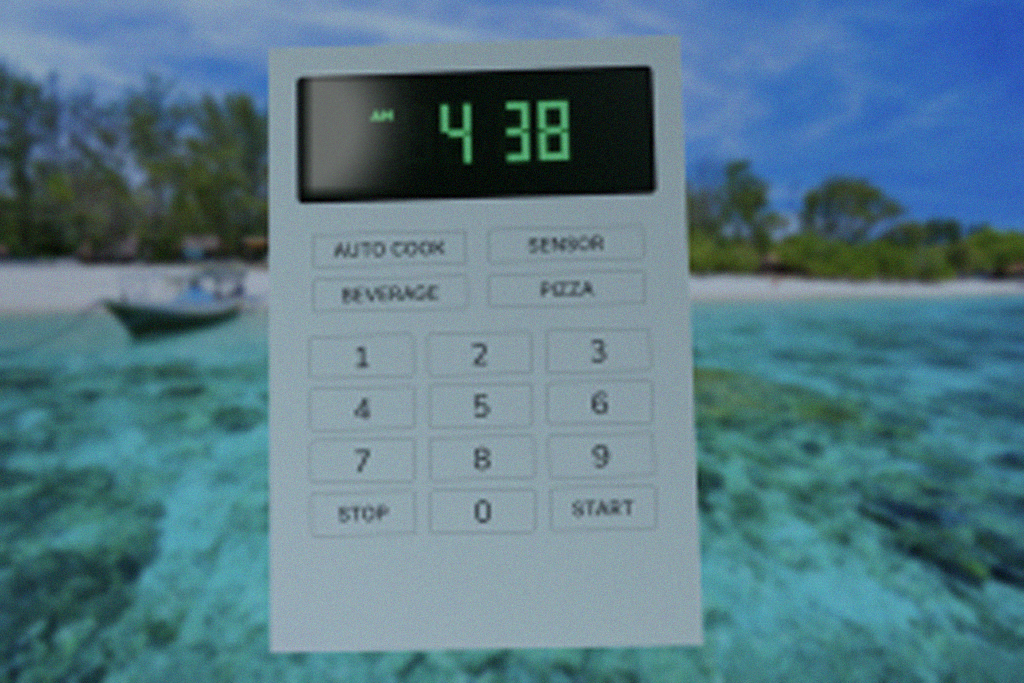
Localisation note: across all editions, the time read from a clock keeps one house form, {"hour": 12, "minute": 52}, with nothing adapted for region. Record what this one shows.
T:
{"hour": 4, "minute": 38}
